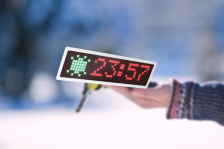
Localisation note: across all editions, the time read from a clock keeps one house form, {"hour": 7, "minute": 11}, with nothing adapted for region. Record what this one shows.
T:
{"hour": 23, "minute": 57}
